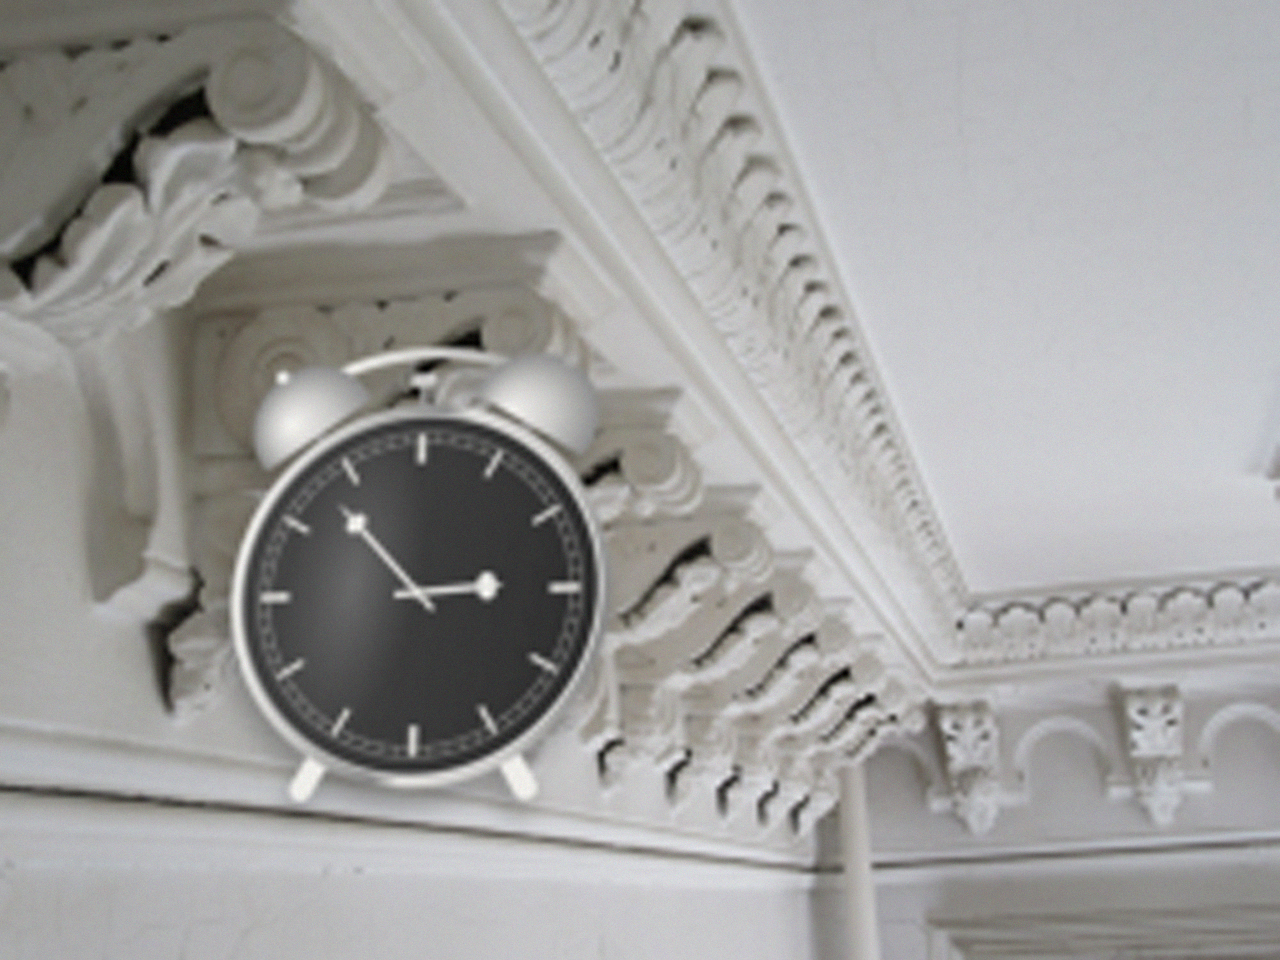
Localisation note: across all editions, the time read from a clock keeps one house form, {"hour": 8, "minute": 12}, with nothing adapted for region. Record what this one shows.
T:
{"hour": 2, "minute": 53}
